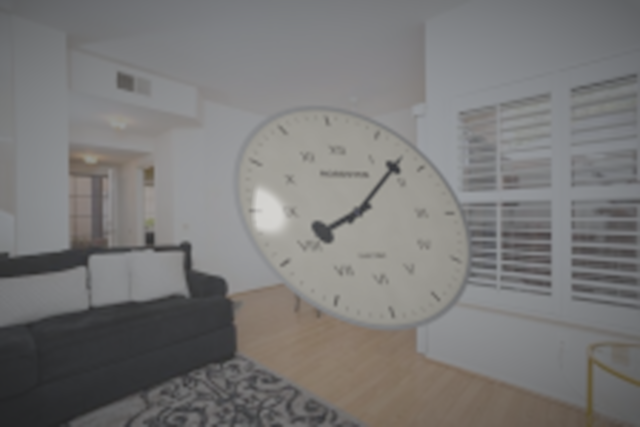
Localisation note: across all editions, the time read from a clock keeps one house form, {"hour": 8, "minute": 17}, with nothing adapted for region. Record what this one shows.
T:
{"hour": 8, "minute": 8}
